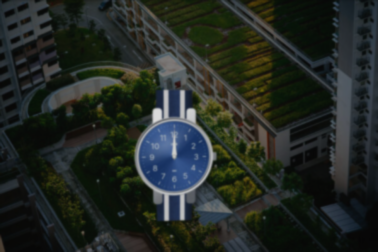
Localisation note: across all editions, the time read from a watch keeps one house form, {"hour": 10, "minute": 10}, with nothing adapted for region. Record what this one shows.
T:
{"hour": 12, "minute": 0}
